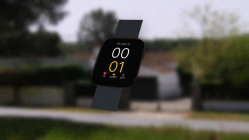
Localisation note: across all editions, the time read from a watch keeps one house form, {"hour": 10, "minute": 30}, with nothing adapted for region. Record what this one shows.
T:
{"hour": 0, "minute": 1}
